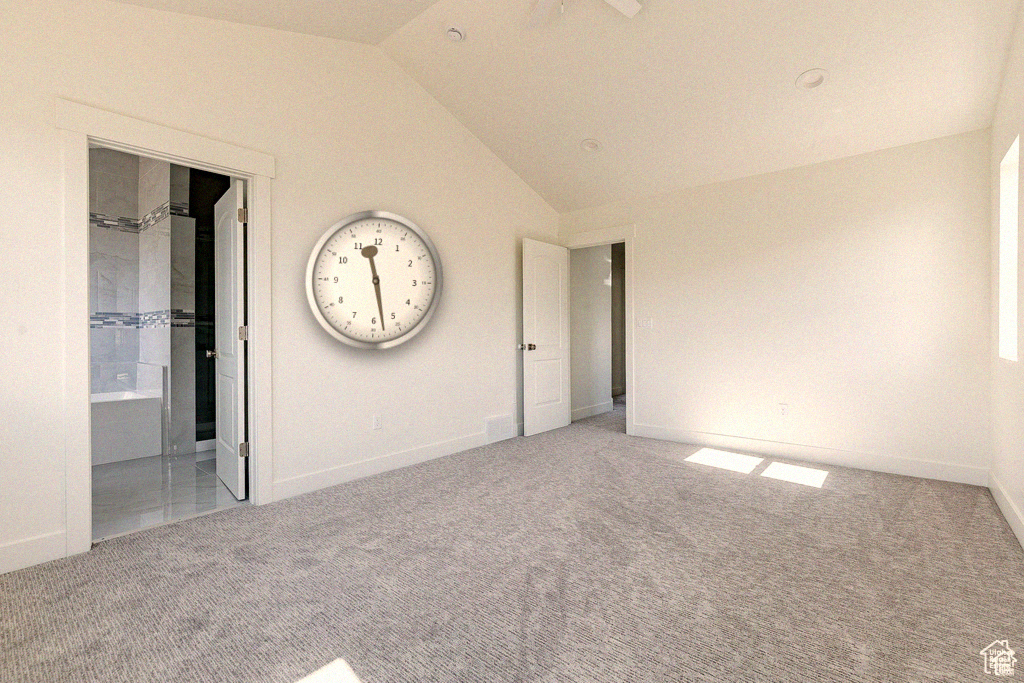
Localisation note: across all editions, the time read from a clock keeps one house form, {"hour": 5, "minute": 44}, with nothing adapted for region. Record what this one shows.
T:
{"hour": 11, "minute": 28}
